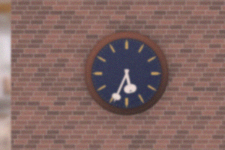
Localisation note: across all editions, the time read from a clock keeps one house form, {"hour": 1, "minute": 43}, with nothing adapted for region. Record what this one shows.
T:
{"hour": 5, "minute": 34}
